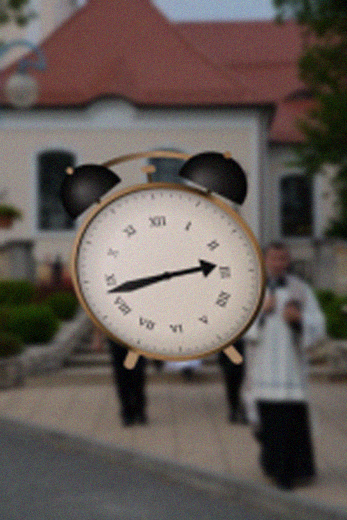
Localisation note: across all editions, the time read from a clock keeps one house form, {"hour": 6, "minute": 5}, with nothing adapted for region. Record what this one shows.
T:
{"hour": 2, "minute": 43}
